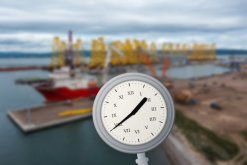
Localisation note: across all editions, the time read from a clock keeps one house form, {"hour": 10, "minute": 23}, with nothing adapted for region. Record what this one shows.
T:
{"hour": 1, "minute": 40}
